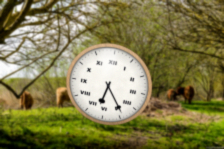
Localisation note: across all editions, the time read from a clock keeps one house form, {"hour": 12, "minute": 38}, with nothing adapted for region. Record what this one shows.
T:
{"hour": 6, "minute": 24}
